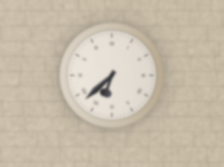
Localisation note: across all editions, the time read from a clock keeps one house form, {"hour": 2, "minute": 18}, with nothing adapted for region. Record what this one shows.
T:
{"hour": 6, "minute": 38}
